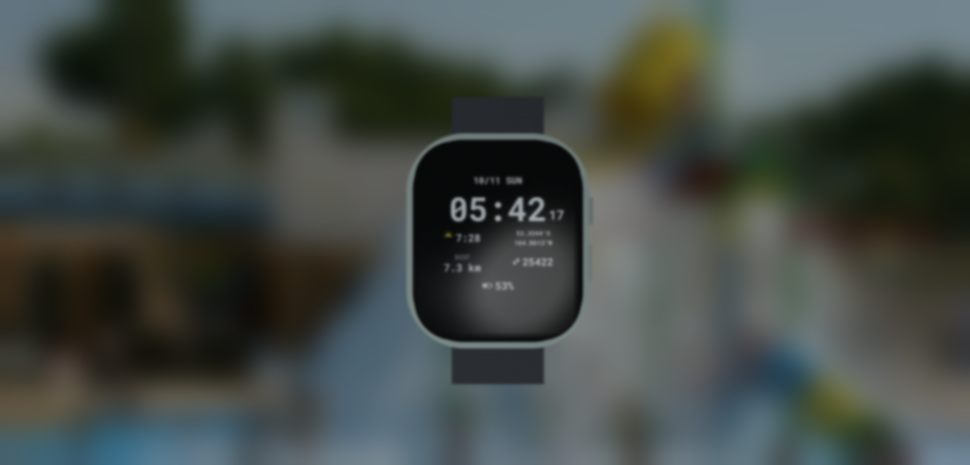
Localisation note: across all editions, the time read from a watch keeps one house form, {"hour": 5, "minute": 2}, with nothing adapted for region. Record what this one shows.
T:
{"hour": 5, "minute": 42}
